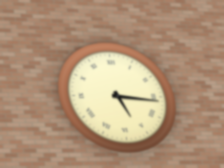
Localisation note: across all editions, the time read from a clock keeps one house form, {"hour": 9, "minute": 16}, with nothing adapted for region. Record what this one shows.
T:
{"hour": 5, "minute": 16}
